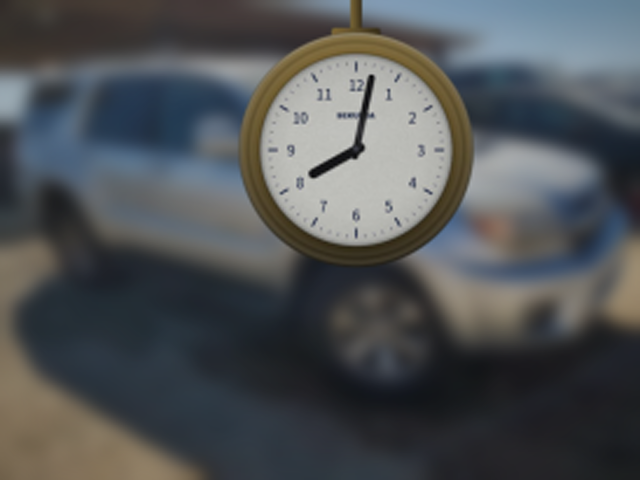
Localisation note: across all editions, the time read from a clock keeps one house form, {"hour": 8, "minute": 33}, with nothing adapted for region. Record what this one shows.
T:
{"hour": 8, "minute": 2}
